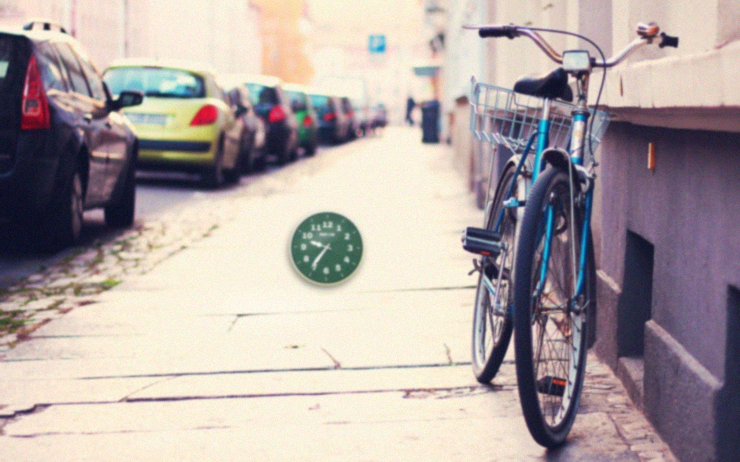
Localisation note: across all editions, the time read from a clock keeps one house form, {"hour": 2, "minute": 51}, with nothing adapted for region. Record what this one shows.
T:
{"hour": 9, "minute": 36}
